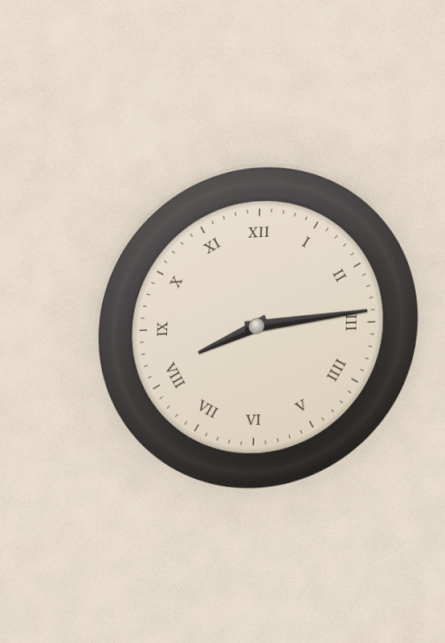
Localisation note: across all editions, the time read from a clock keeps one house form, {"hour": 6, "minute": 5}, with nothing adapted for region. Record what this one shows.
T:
{"hour": 8, "minute": 14}
